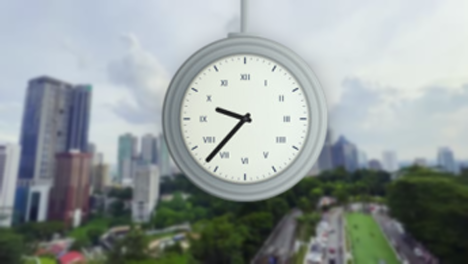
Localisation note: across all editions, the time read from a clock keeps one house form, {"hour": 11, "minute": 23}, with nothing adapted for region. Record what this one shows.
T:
{"hour": 9, "minute": 37}
